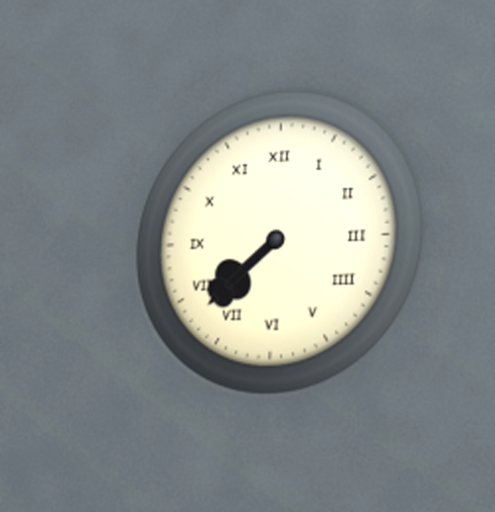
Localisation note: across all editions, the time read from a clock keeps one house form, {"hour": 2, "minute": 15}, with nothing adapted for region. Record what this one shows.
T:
{"hour": 7, "minute": 38}
